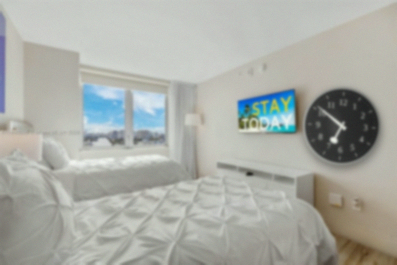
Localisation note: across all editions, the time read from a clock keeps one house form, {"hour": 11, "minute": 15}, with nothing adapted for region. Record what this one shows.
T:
{"hour": 6, "minute": 51}
